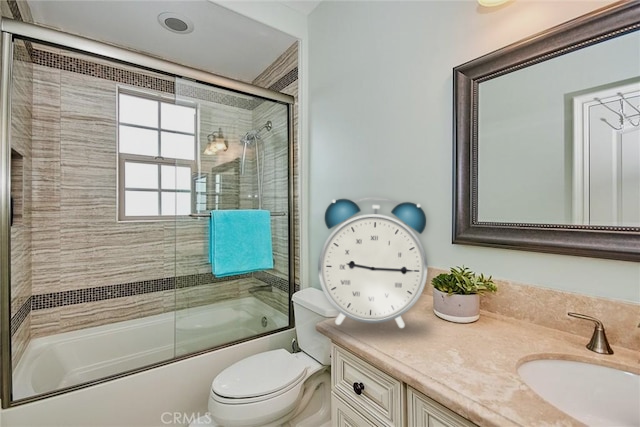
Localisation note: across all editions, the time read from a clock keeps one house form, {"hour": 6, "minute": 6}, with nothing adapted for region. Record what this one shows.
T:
{"hour": 9, "minute": 15}
